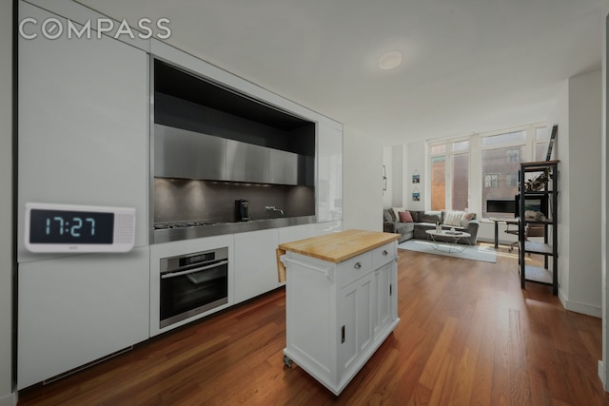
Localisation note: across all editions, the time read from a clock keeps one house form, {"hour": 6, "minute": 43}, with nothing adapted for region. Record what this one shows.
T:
{"hour": 17, "minute": 27}
